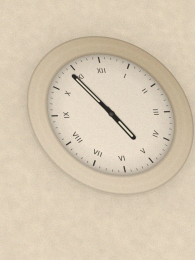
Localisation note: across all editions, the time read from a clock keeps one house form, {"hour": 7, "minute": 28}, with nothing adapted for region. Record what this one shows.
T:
{"hour": 4, "minute": 54}
